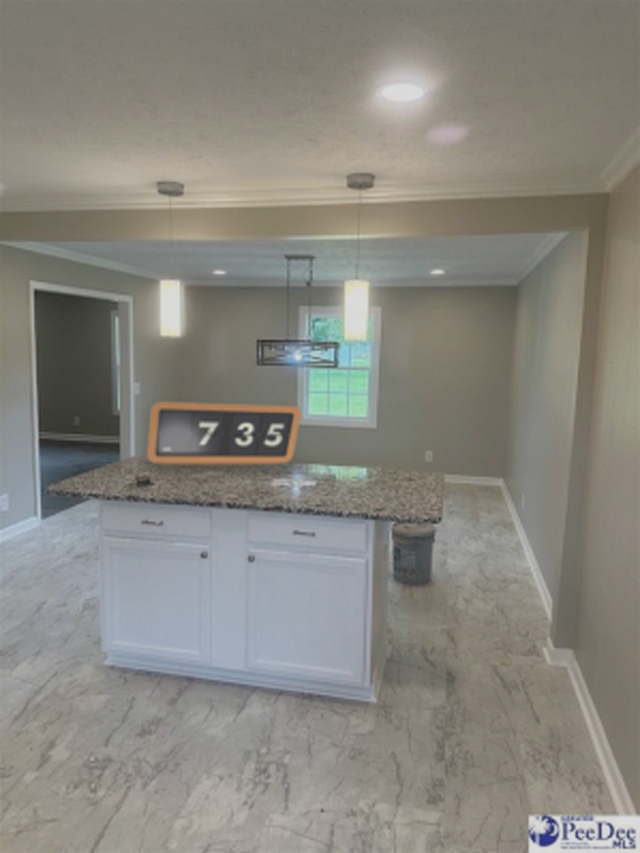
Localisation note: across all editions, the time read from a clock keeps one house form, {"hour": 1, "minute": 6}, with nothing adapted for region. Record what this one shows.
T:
{"hour": 7, "minute": 35}
